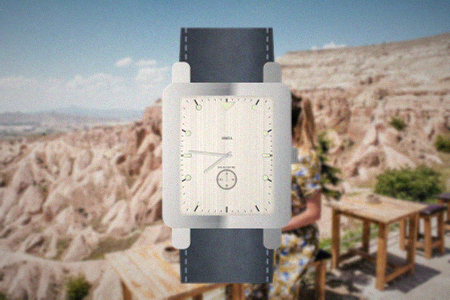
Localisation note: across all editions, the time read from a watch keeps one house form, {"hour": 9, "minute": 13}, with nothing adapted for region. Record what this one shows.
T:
{"hour": 7, "minute": 46}
